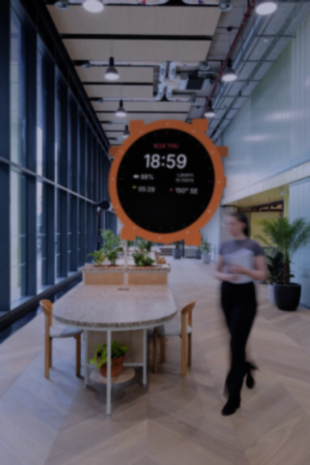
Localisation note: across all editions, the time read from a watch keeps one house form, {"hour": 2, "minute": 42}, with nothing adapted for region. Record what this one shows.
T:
{"hour": 18, "minute": 59}
